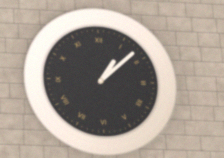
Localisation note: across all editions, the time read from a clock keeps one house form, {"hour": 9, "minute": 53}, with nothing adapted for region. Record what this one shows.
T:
{"hour": 1, "minute": 8}
